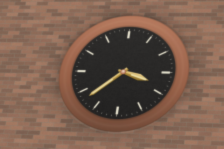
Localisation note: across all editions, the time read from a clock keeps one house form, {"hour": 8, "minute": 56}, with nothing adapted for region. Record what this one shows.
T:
{"hour": 3, "minute": 38}
